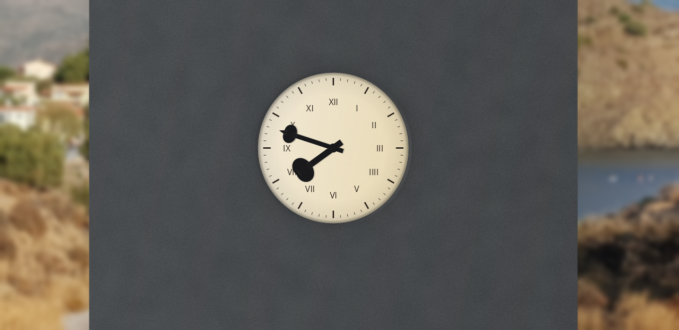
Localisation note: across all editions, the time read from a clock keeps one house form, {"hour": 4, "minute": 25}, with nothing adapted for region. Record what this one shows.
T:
{"hour": 7, "minute": 48}
